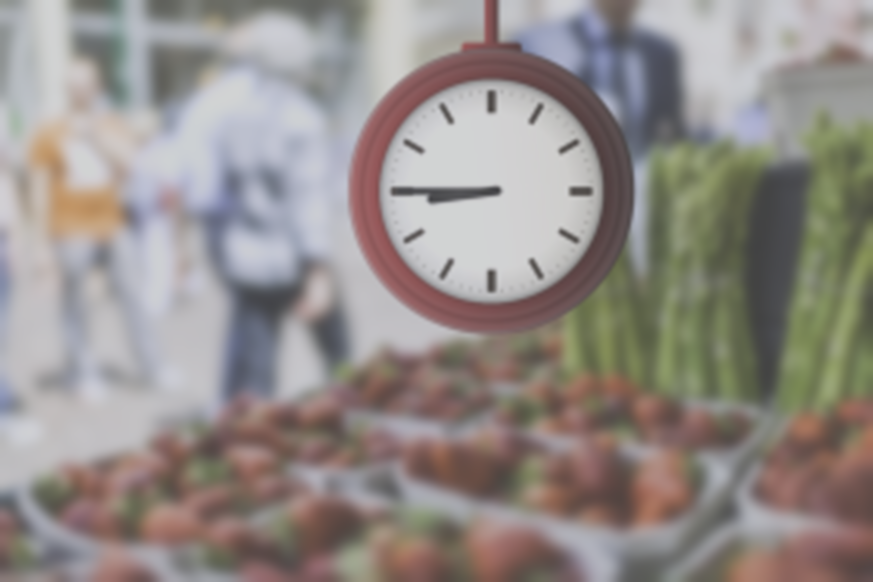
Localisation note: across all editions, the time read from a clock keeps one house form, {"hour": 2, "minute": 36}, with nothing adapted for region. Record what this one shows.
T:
{"hour": 8, "minute": 45}
